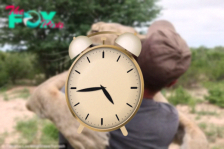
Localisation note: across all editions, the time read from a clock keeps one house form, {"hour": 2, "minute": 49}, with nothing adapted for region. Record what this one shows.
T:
{"hour": 4, "minute": 44}
